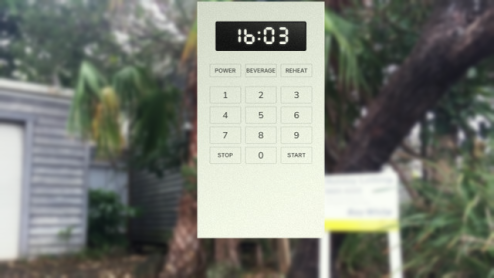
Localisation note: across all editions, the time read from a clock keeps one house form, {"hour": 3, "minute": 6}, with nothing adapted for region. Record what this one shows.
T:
{"hour": 16, "minute": 3}
